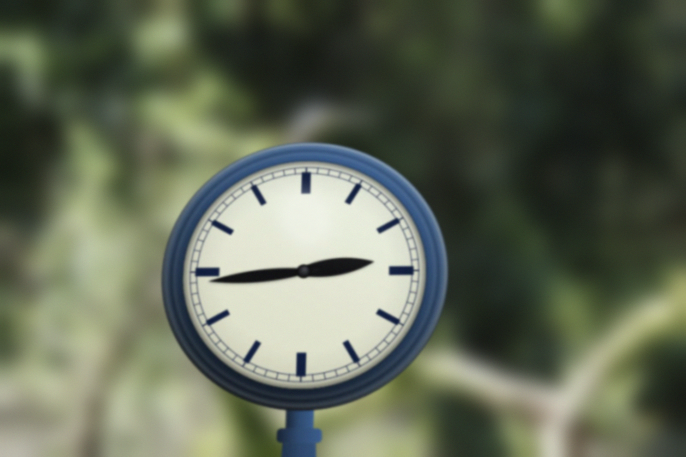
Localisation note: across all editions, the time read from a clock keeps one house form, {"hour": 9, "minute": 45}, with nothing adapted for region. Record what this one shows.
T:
{"hour": 2, "minute": 44}
